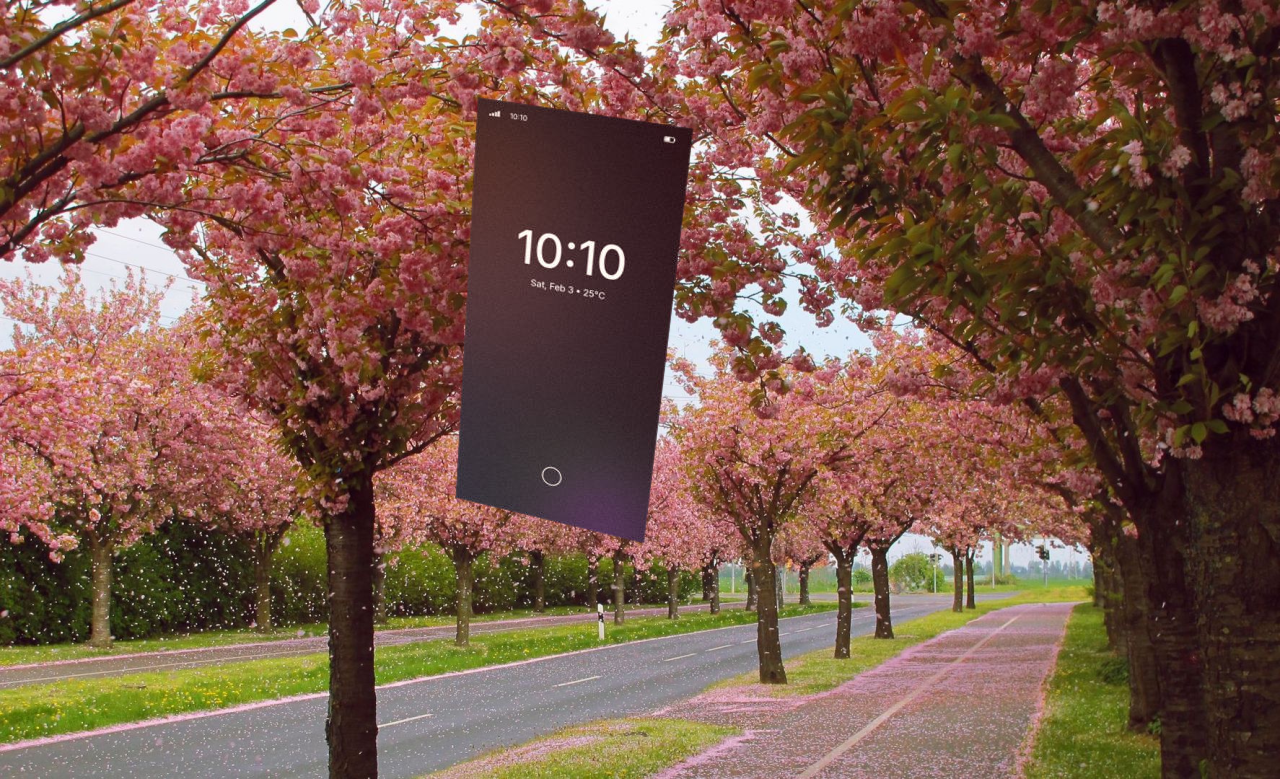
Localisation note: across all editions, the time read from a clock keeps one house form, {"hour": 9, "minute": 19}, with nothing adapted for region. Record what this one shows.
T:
{"hour": 10, "minute": 10}
